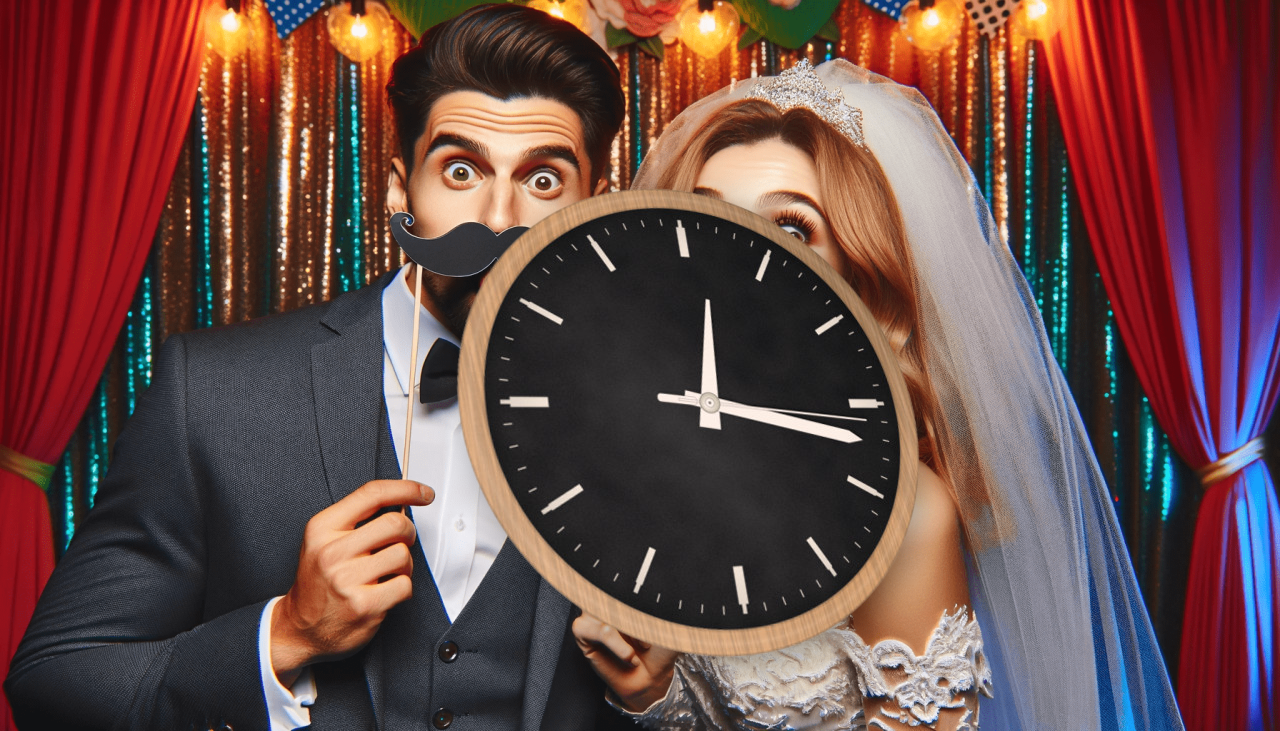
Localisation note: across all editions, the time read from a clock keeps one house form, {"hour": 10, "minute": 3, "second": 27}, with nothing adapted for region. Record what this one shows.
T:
{"hour": 12, "minute": 17, "second": 16}
